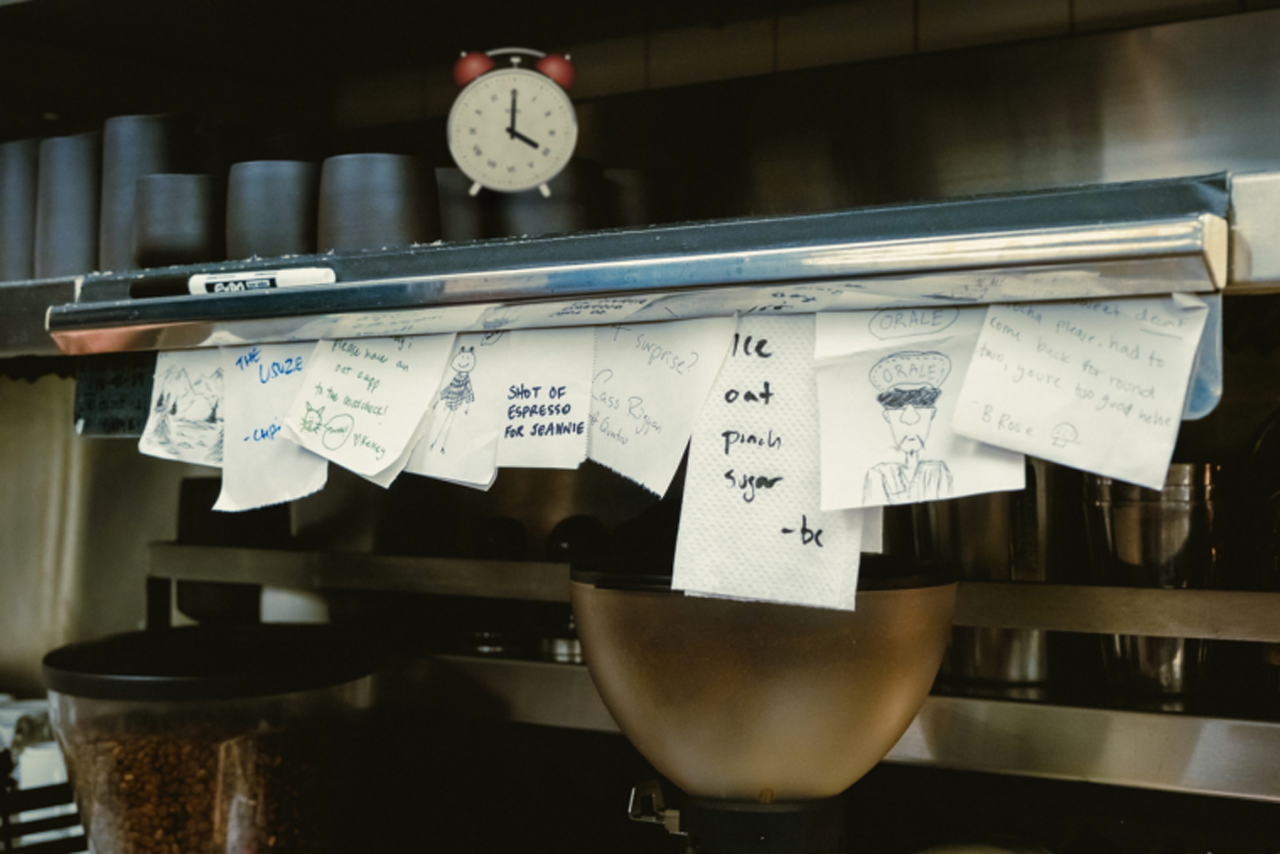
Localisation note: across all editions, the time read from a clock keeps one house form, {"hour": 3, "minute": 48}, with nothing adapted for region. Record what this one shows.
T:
{"hour": 4, "minute": 0}
